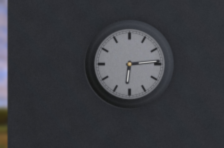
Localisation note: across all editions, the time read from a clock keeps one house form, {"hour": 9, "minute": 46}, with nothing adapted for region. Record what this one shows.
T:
{"hour": 6, "minute": 14}
